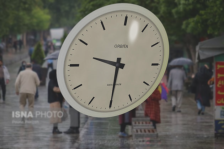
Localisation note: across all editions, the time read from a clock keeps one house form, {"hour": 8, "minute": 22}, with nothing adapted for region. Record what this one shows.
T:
{"hour": 9, "minute": 30}
